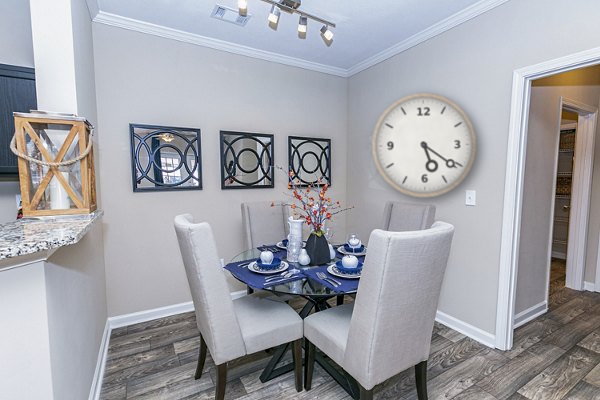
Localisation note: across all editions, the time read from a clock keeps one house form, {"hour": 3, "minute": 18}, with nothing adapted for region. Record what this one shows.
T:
{"hour": 5, "minute": 21}
